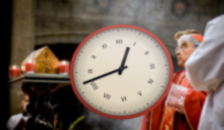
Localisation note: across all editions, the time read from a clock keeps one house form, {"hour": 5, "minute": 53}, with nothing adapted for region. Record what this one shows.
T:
{"hour": 12, "minute": 42}
